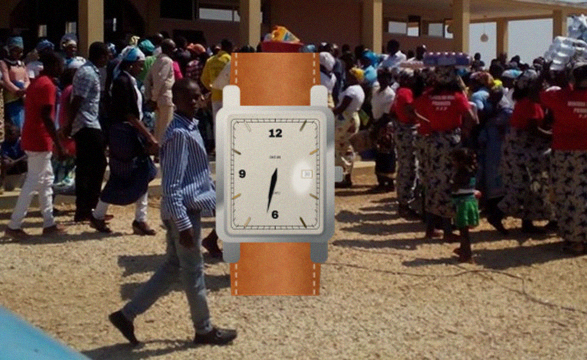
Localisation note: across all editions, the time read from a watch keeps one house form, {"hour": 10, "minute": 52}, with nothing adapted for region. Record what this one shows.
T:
{"hour": 6, "minute": 32}
